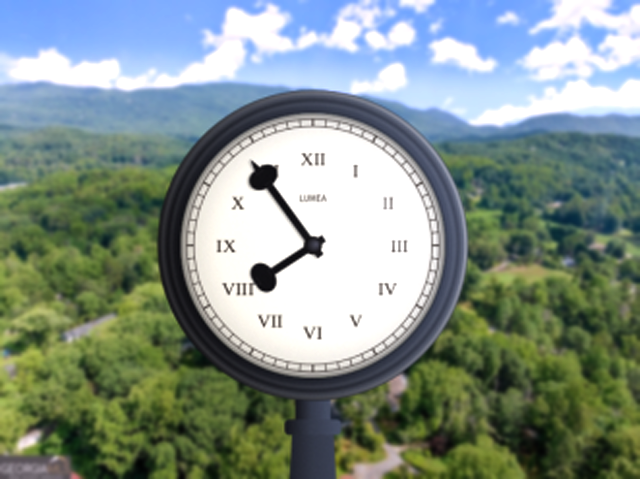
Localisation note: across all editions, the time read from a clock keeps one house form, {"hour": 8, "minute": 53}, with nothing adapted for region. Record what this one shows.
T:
{"hour": 7, "minute": 54}
